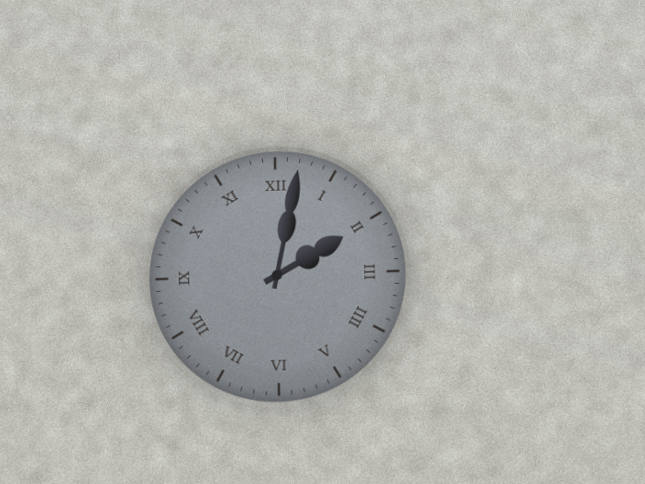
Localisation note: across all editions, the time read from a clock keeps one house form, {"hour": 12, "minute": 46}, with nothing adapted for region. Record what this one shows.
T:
{"hour": 2, "minute": 2}
